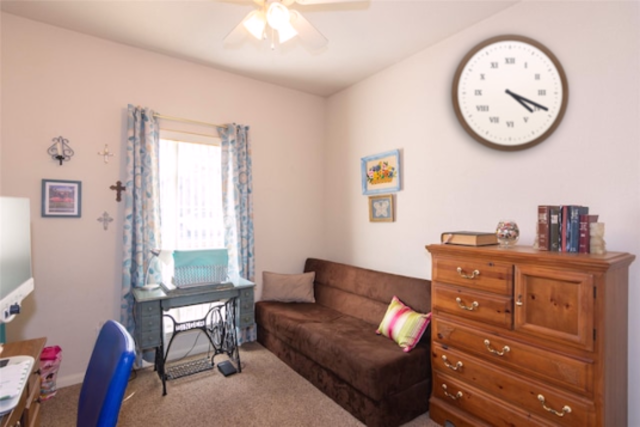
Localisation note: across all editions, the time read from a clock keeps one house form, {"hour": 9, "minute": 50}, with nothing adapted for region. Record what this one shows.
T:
{"hour": 4, "minute": 19}
